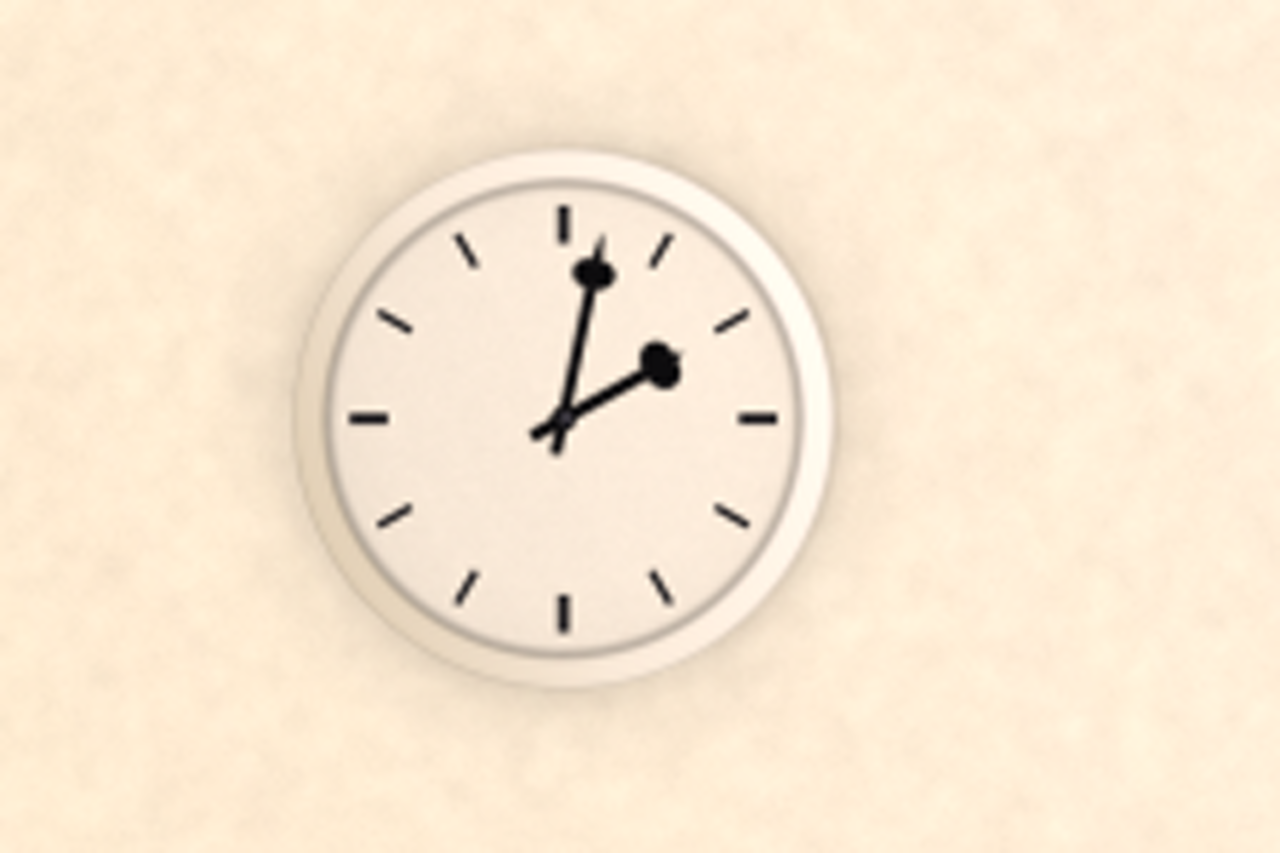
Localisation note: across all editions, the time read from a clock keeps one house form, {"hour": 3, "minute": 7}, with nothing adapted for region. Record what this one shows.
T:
{"hour": 2, "minute": 2}
